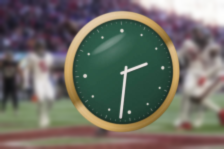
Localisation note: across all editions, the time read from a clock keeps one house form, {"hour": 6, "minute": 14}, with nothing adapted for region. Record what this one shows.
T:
{"hour": 2, "minute": 32}
